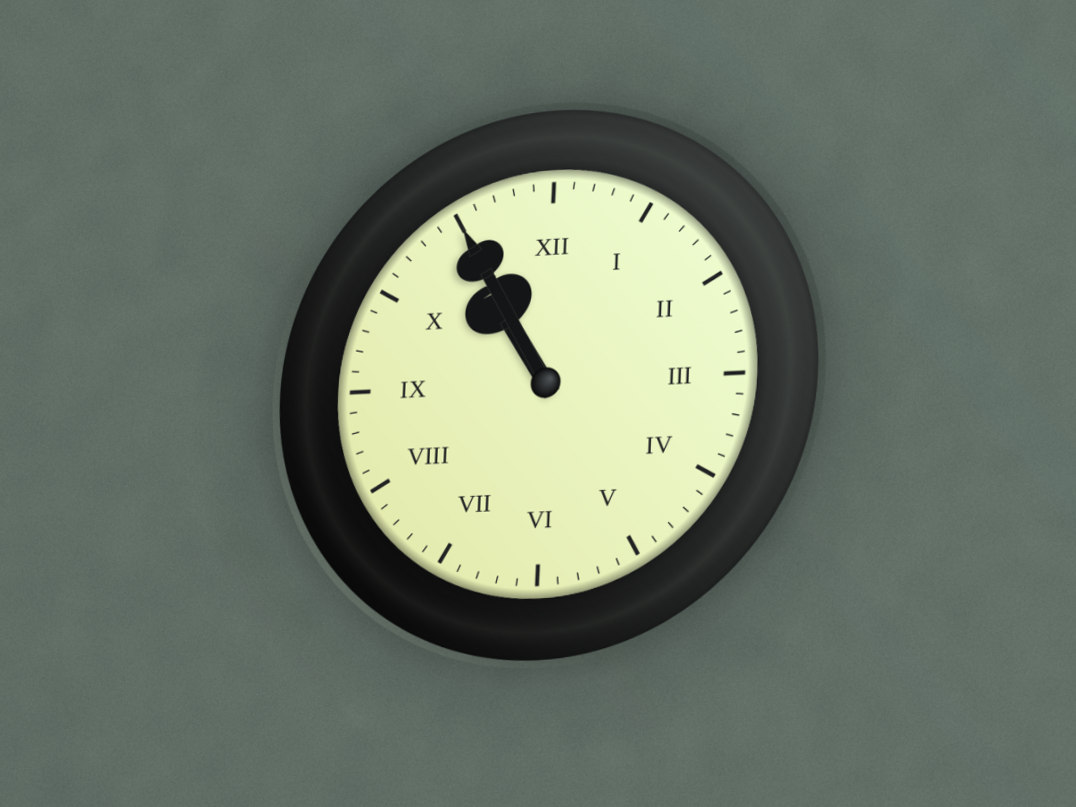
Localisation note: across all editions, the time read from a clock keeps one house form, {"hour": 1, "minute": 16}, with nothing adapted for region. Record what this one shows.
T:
{"hour": 10, "minute": 55}
